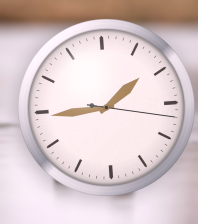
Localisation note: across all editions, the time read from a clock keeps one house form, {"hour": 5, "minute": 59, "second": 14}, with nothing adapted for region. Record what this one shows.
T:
{"hour": 1, "minute": 44, "second": 17}
